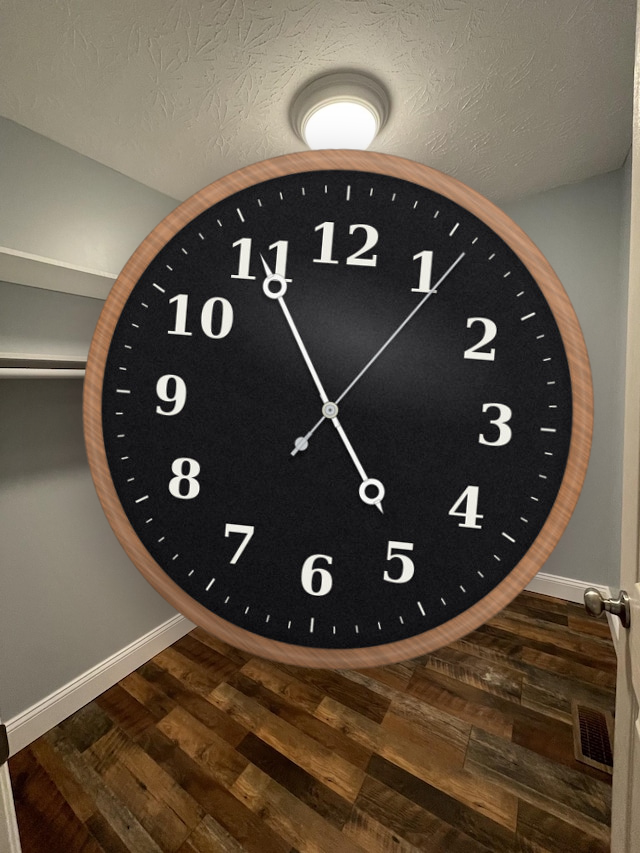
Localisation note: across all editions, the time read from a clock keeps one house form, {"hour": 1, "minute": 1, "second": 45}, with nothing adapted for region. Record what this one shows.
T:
{"hour": 4, "minute": 55, "second": 6}
